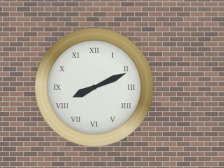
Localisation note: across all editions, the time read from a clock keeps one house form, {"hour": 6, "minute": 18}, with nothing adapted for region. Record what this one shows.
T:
{"hour": 8, "minute": 11}
